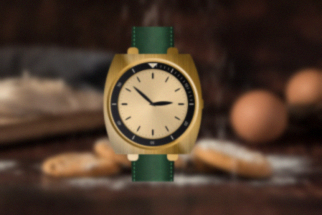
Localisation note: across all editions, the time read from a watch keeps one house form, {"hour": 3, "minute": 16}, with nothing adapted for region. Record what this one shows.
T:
{"hour": 2, "minute": 52}
